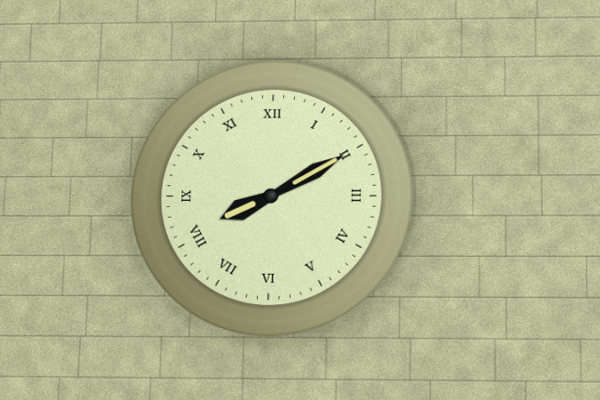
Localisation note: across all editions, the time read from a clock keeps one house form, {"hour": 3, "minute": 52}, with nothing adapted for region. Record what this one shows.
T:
{"hour": 8, "minute": 10}
